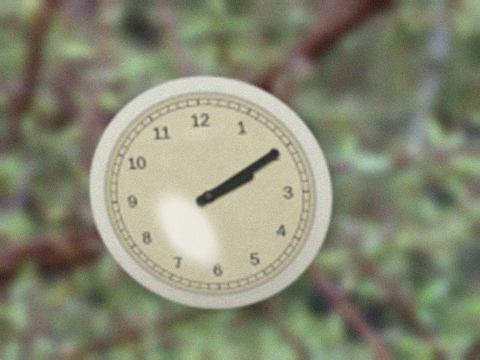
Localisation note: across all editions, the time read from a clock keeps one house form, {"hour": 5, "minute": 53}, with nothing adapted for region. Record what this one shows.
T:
{"hour": 2, "minute": 10}
